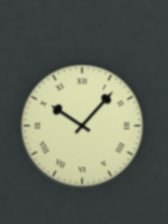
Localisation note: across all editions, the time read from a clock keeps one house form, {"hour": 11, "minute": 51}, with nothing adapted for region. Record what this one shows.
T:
{"hour": 10, "minute": 7}
